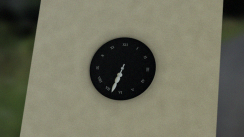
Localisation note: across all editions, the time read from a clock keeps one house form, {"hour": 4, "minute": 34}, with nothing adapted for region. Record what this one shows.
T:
{"hour": 6, "minute": 33}
